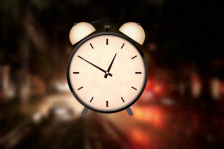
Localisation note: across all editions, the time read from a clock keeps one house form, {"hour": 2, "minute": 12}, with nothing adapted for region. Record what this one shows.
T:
{"hour": 12, "minute": 50}
